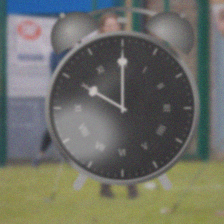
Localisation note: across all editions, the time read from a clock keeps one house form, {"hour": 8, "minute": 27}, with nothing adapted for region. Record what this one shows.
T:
{"hour": 10, "minute": 0}
